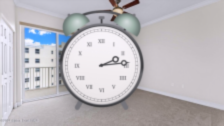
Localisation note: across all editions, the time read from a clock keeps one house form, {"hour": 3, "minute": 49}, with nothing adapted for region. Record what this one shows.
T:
{"hour": 2, "minute": 14}
